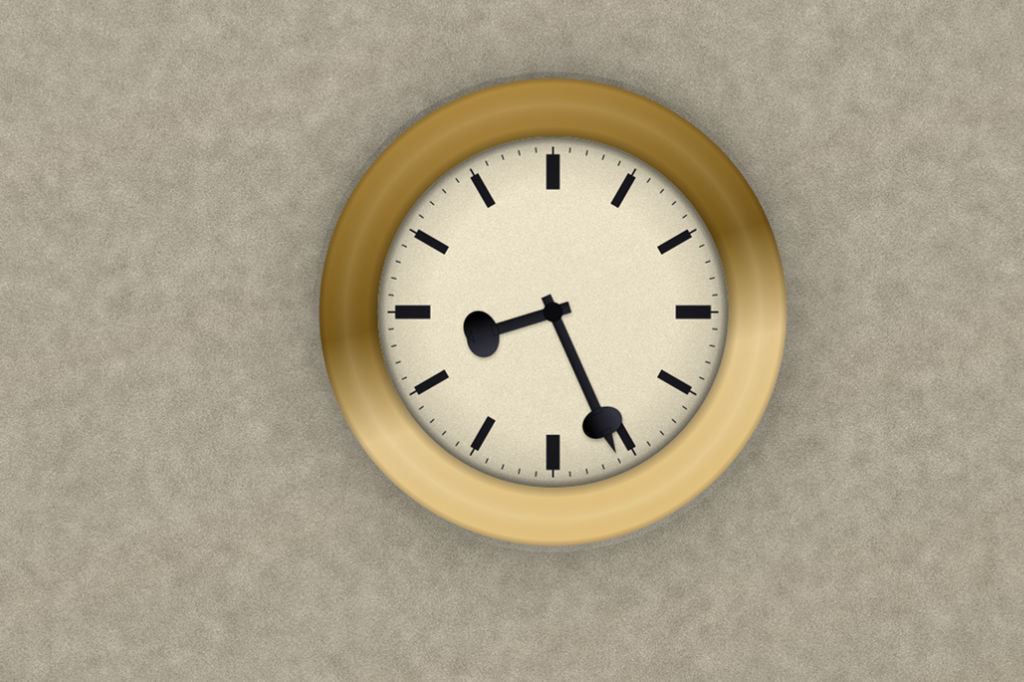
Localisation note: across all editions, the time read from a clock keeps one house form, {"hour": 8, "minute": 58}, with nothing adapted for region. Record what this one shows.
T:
{"hour": 8, "minute": 26}
